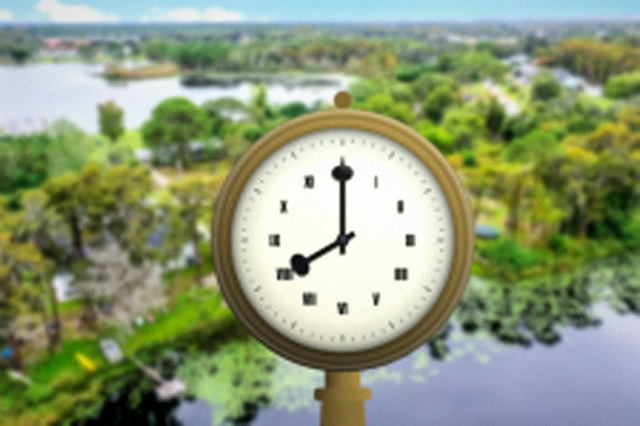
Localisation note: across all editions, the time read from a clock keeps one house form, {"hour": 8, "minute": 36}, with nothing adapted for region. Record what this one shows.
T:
{"hour": 8, "minute": 0}
